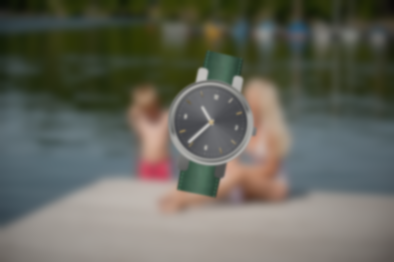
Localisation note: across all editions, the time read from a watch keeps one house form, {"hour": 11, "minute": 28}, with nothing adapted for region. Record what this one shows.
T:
{"hour": 10, "minute": 36}
